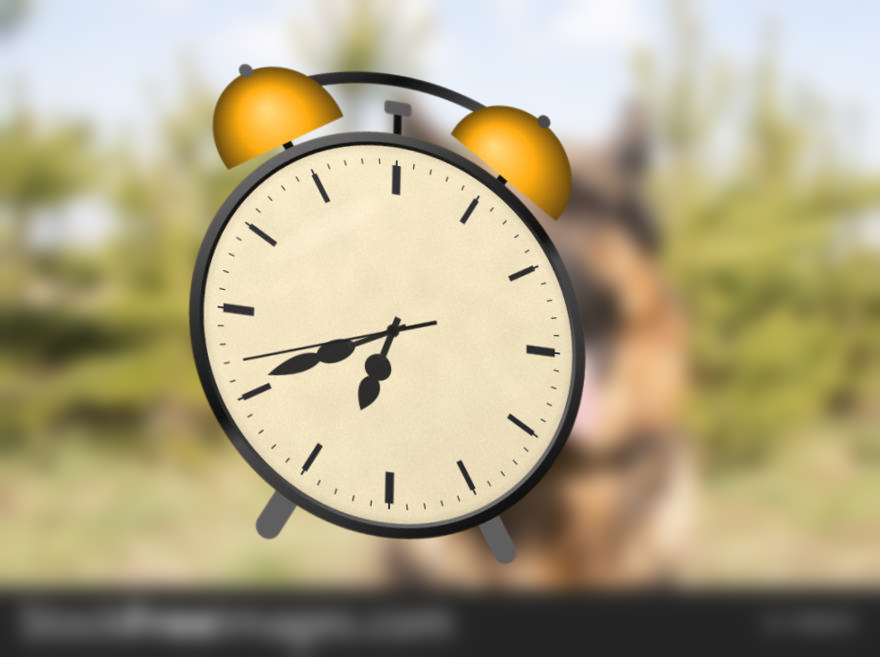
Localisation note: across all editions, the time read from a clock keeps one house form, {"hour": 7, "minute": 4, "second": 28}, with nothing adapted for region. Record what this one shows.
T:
{"hour": 6, "minute": 40, "second": 42}
